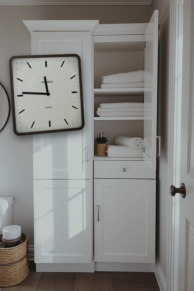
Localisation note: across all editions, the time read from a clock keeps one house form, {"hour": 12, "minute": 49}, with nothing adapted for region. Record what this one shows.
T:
{"hour": 11, "minute": 46}
